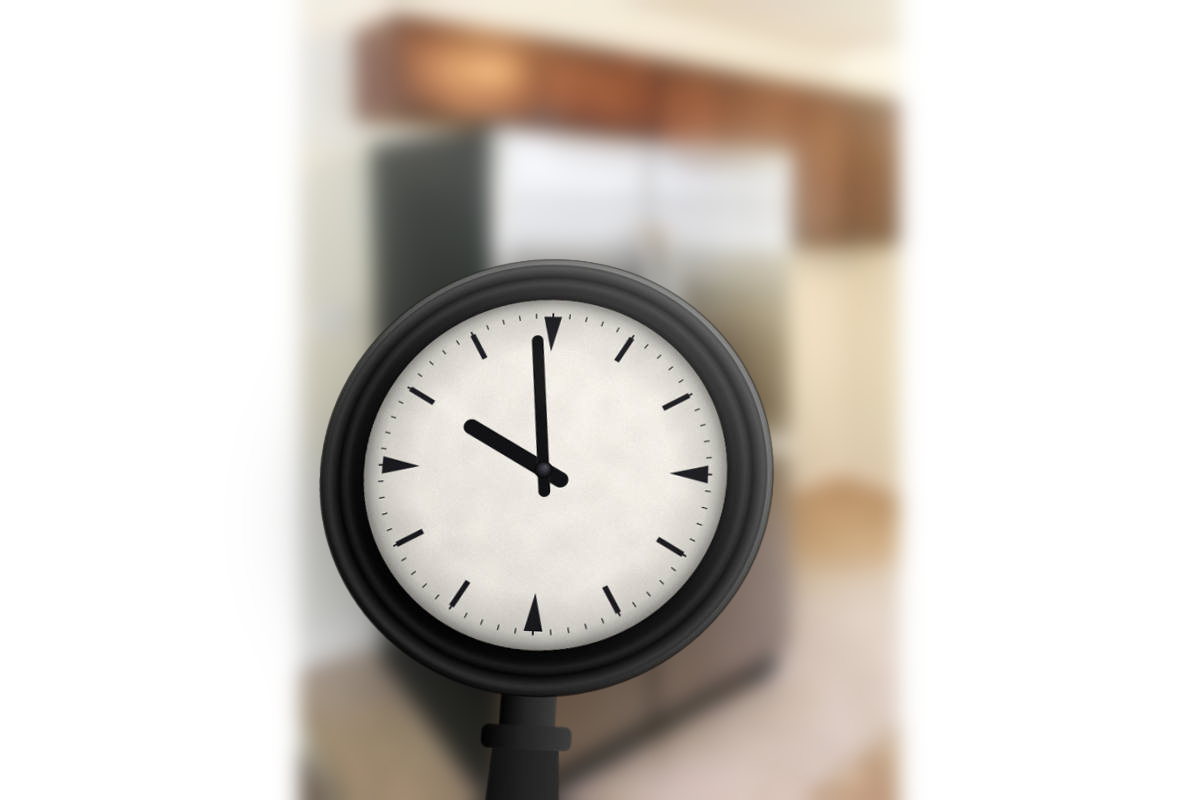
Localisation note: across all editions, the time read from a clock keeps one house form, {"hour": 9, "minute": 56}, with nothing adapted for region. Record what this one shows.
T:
{"hour": 9, "minute": 59}
